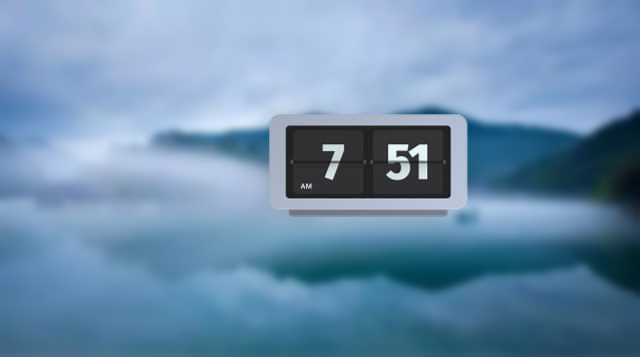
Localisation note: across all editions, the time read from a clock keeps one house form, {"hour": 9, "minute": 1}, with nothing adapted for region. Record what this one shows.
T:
{"hour": 7, "minute": 51}
